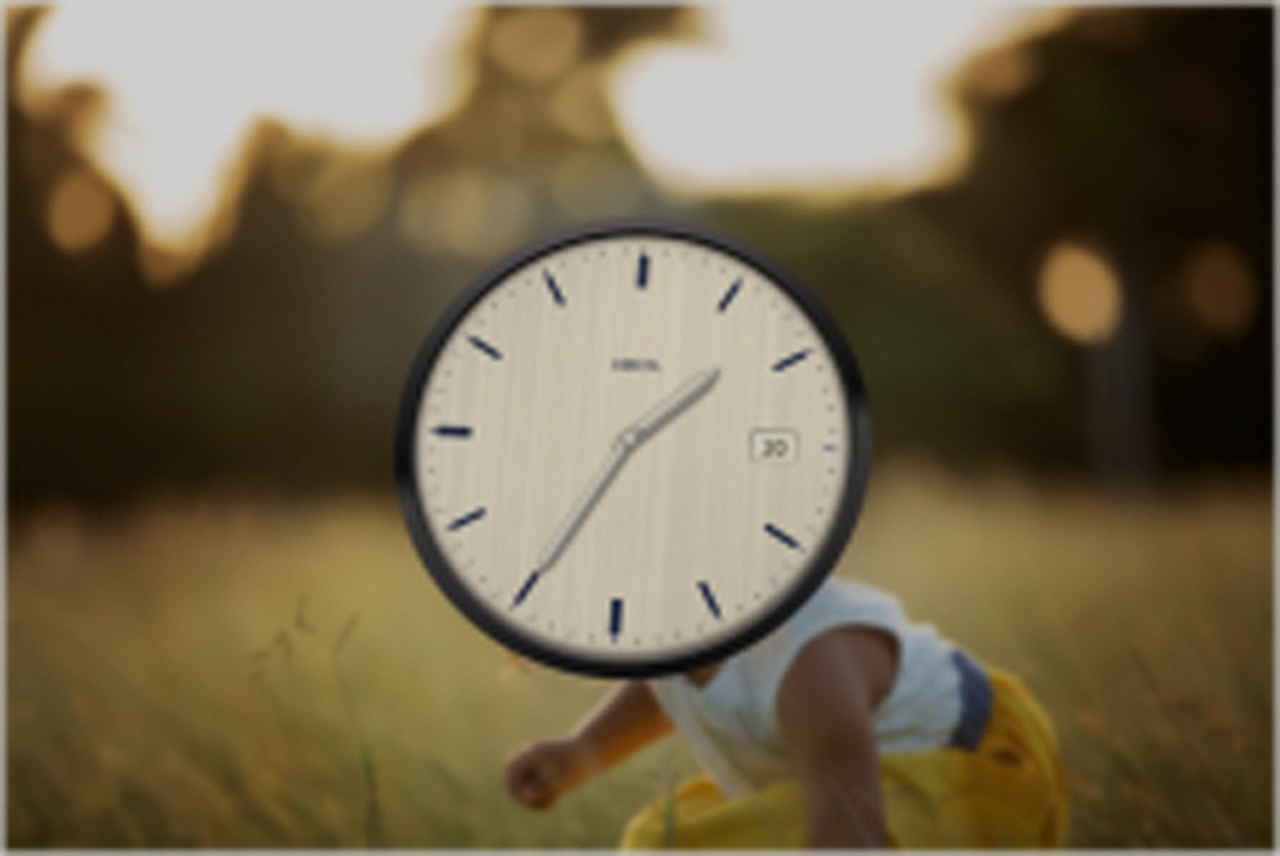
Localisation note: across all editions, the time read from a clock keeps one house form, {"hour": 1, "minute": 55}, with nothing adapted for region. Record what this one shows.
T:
{"hour": 1, "minute": 35}
